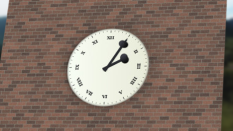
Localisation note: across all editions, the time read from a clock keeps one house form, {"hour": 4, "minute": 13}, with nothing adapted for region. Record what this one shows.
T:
{"hour": 2, "minute": 5}
